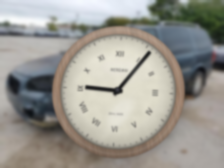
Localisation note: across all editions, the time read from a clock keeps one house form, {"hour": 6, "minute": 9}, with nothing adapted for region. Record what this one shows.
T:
{"hour": 9, "minute": 6}
